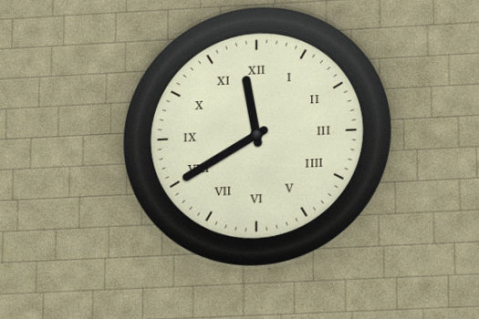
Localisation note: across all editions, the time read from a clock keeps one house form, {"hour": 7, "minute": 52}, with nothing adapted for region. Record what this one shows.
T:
{"hour": 11, "minute": 40}
